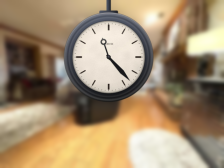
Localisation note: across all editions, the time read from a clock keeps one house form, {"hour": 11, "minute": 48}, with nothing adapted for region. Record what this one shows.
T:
{"hour": 11, "minute": 23}
